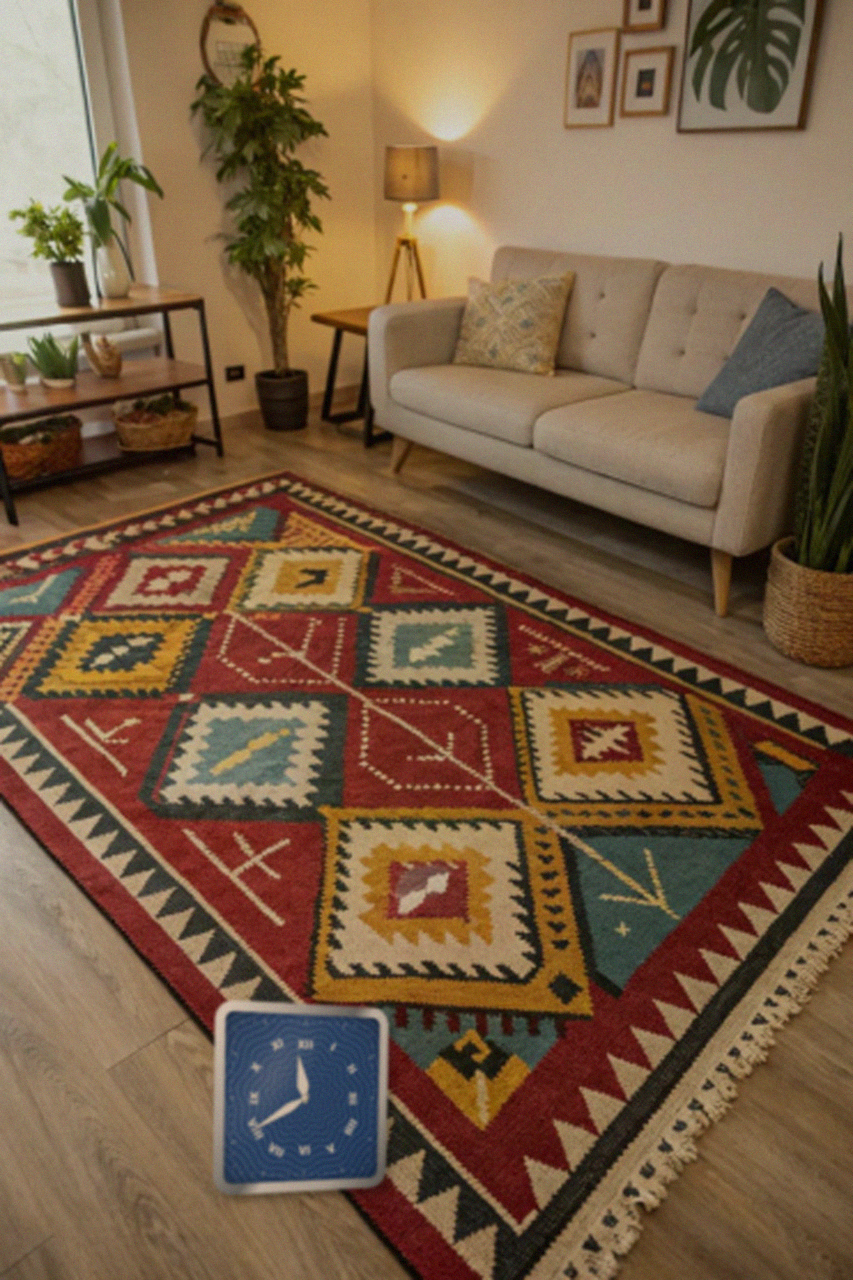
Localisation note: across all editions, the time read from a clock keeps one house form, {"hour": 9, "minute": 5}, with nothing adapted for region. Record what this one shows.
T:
{"hour": 11, "minute": 40}
